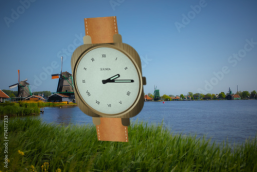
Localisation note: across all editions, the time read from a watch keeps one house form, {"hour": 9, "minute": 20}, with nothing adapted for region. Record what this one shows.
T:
{"hour": 2, "minute": 15}
